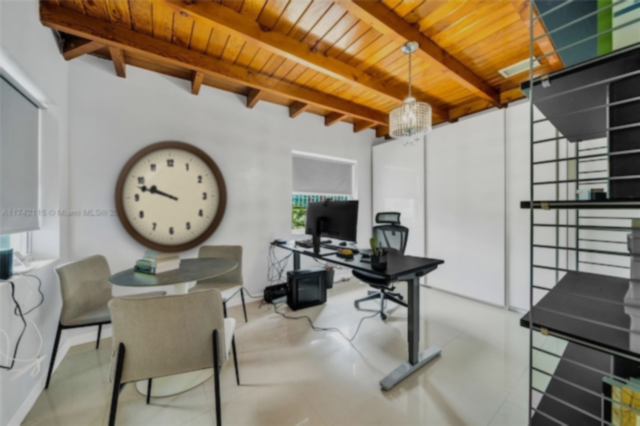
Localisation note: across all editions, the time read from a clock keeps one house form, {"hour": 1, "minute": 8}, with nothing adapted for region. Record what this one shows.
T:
{"hour": 9, "minute": 48}
